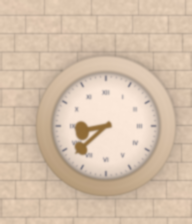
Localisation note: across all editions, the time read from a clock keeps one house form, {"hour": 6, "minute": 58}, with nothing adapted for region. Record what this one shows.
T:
{"hour": 8, "minute": 38}
